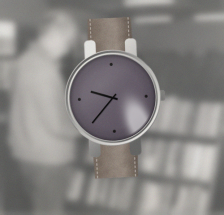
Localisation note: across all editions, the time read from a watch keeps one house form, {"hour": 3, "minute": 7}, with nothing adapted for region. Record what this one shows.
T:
{"hour": 9, "minute": 37}
